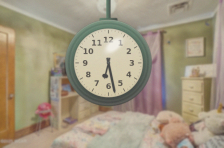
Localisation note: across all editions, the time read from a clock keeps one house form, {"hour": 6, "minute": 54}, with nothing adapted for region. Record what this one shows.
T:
{"hour": 6, "minute": 28}
